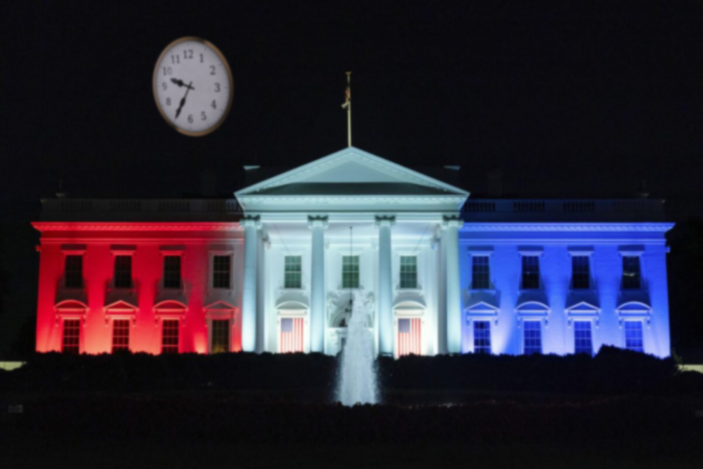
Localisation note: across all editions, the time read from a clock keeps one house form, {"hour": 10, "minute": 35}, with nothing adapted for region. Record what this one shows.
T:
{"hour": 9, "minute": 35}
